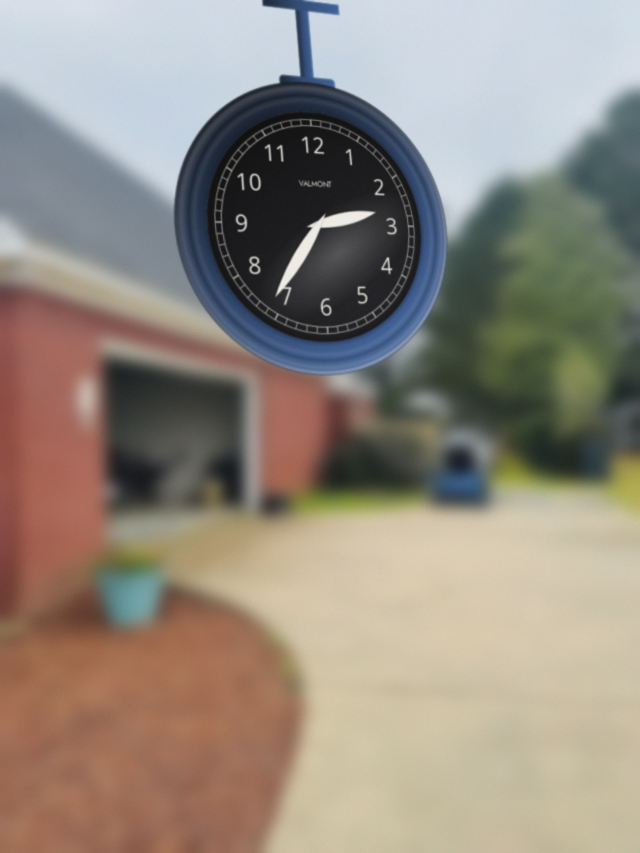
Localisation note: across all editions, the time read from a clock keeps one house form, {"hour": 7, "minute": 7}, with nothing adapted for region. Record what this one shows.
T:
{"hour": 2, "minute": 36}
